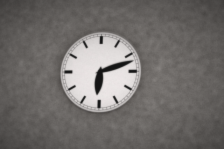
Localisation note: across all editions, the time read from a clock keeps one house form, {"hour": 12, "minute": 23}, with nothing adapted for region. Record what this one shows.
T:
{"hour": 6, "minute": 12}
